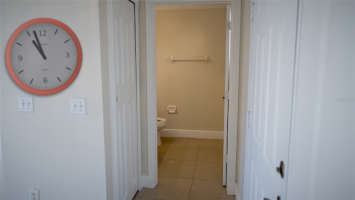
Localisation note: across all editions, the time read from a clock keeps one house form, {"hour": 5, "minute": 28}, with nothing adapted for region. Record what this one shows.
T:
{"hour": 10, "minute": 57}
